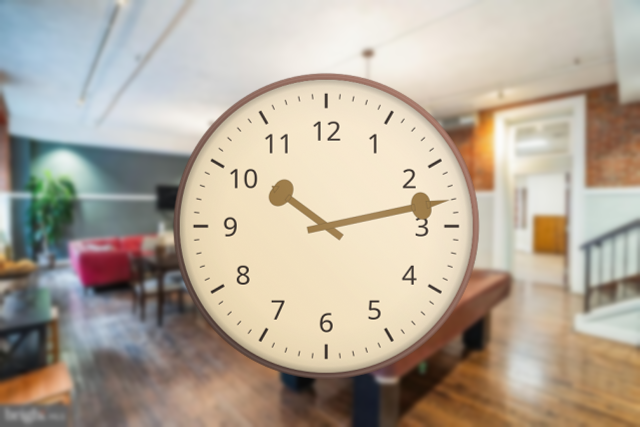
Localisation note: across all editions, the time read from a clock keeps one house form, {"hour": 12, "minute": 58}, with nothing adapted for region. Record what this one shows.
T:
{"hour": 10, "minute": 13}
